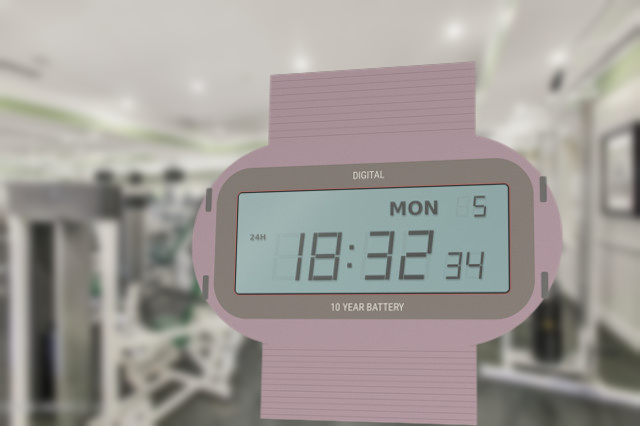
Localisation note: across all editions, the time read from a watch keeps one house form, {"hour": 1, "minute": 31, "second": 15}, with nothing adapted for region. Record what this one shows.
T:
{"hour": 18, "minute": 32, "second": 34}
